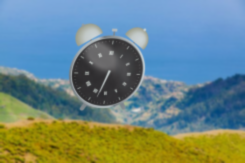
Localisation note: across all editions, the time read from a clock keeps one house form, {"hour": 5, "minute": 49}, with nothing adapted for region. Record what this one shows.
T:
{"hour": 6, "minute": 33}
